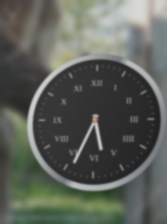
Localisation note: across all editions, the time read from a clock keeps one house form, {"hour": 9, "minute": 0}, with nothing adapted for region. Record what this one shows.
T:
{"hour": 5, "minute": 34}
